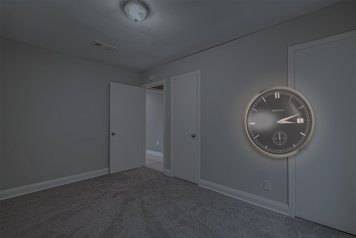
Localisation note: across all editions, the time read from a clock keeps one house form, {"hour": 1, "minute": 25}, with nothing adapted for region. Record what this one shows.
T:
{"hour": 3, "minute": 12}
